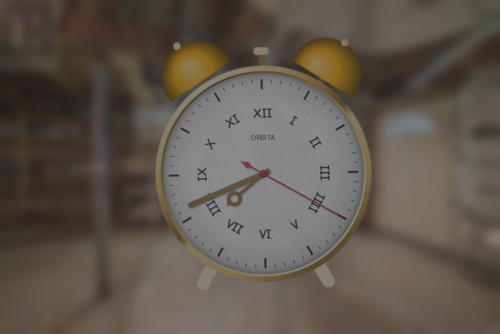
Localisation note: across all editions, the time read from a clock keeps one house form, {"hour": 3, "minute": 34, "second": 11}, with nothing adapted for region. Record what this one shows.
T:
{"hour": 7, "minute": 41, "second": 20}
